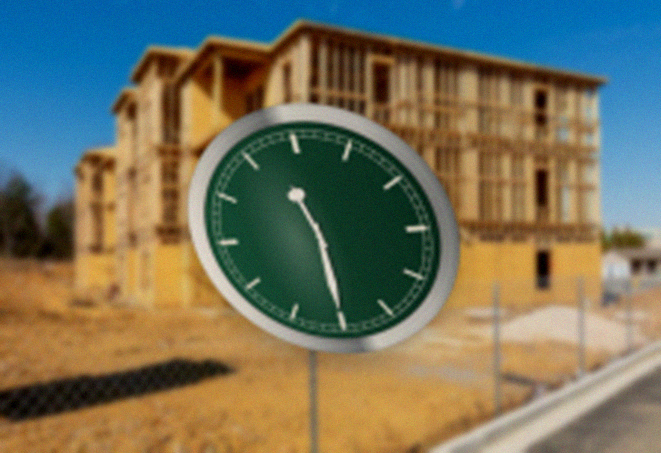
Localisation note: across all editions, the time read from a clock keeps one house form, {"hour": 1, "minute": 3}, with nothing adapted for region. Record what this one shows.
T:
{"hour": 11, "minute": 30}
